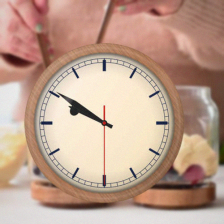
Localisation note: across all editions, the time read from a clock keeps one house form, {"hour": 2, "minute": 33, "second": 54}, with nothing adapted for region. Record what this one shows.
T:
{"hour": 9, "minute": 50, "second": 30}
